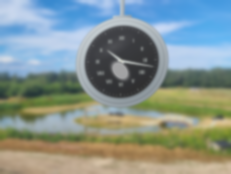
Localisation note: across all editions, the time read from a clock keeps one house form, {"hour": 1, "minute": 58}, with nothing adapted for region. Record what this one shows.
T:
{"hour": 10, "minute": 17}
